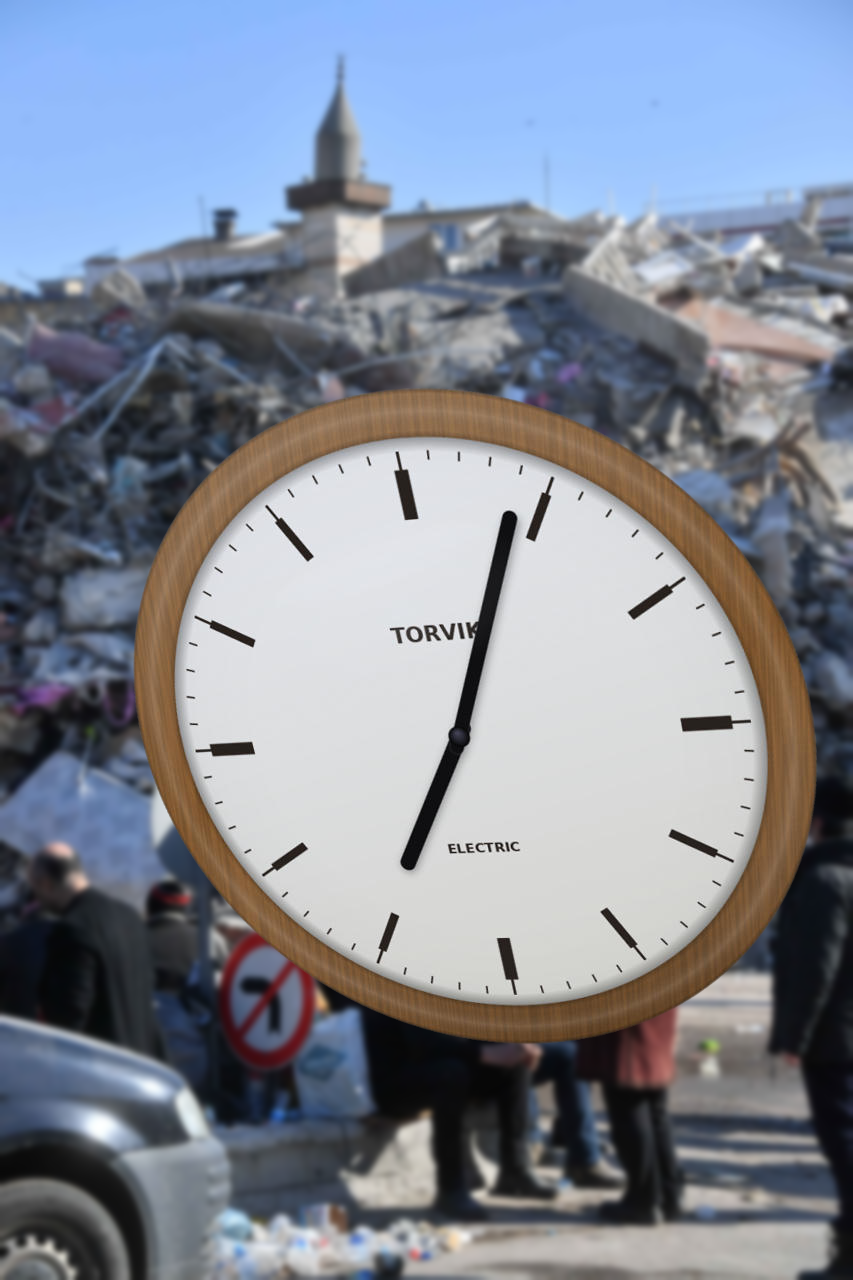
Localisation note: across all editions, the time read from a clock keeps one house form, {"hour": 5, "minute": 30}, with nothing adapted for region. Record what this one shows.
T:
{"hour": 7, "minute": 4}
